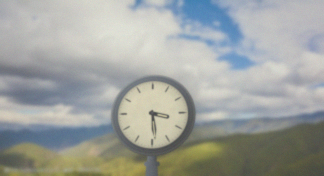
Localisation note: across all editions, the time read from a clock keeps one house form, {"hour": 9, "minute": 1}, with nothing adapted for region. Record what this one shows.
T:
{"hour": 3, "minute": 29}
